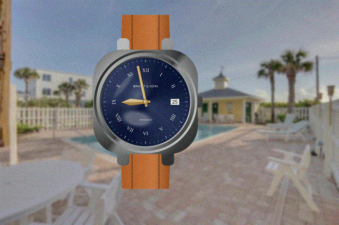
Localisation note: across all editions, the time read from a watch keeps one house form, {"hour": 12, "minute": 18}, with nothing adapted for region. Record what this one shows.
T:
{"hour": 8, "minute": 58}
